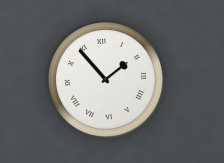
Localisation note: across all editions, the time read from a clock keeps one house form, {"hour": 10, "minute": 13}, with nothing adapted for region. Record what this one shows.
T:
{"hour": 1, "minute": 54}
